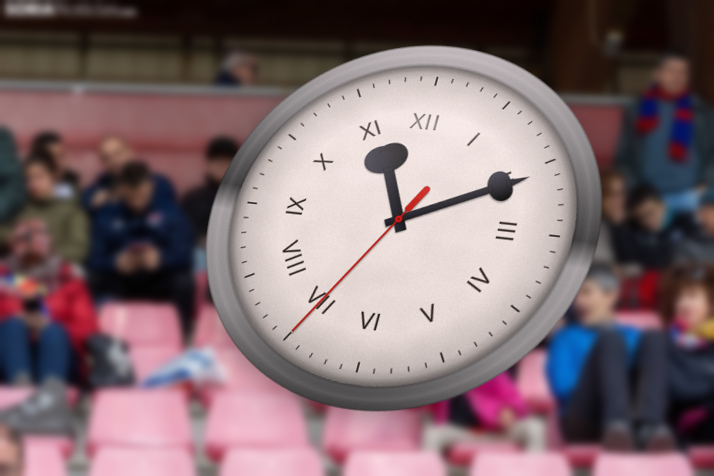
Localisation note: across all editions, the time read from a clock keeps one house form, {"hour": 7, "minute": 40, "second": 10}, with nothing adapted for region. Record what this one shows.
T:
{"hour": 11, "minute": 10, "second": 35}
